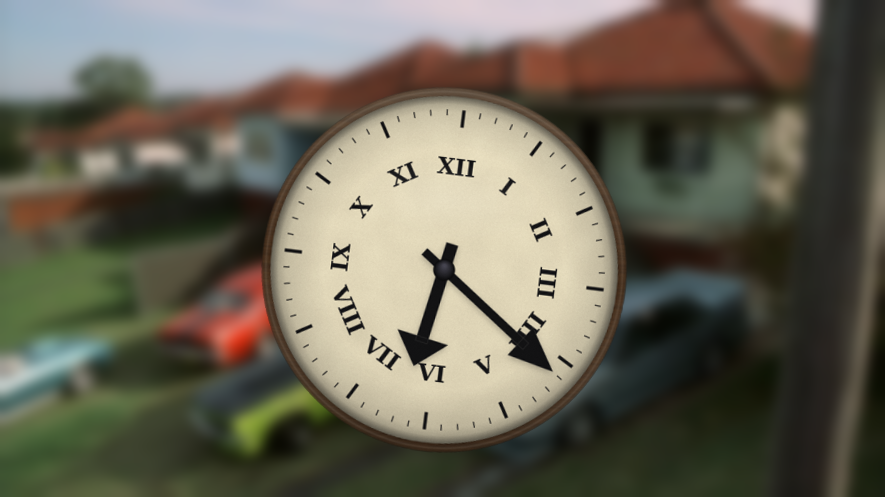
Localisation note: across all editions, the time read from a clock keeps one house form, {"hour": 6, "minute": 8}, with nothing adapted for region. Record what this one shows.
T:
{"hour": 6, "minute": 21}
